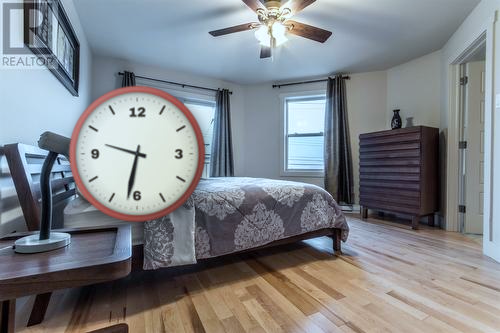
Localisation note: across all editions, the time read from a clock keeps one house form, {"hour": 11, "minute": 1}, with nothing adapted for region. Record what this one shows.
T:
{"hour": 9, "minute": 32}
